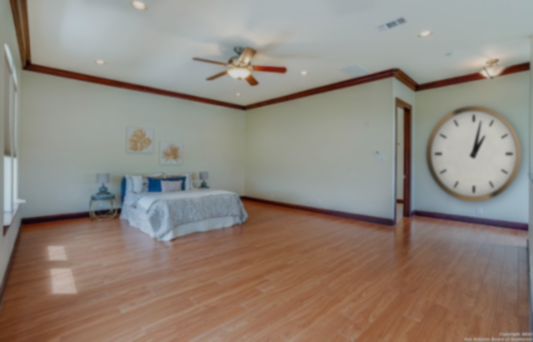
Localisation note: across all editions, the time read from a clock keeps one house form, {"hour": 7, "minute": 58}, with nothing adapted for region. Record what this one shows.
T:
{"hour": 1, "minute": 2}
